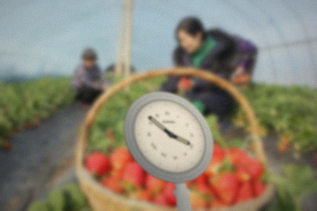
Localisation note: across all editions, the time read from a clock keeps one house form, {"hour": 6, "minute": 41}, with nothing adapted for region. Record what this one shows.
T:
{"hour": 3, "minute": 52}
